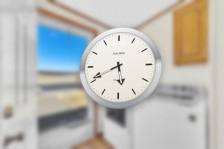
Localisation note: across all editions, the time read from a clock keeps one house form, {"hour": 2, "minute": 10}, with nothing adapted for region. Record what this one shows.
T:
{"hour": 5, "minute": 41}
